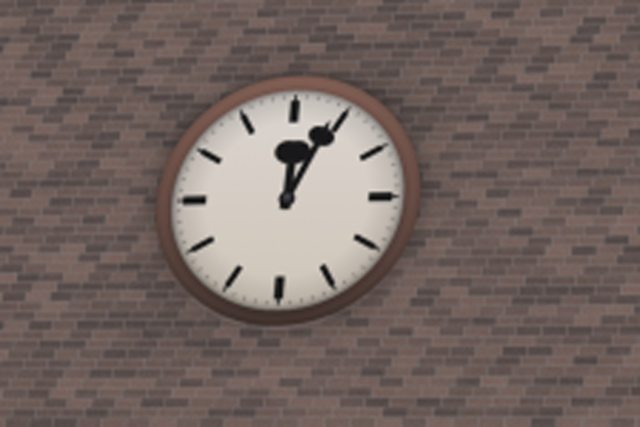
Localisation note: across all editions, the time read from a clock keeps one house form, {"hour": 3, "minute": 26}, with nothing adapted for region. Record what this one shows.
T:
{"hour": 12, "minute": 4}
